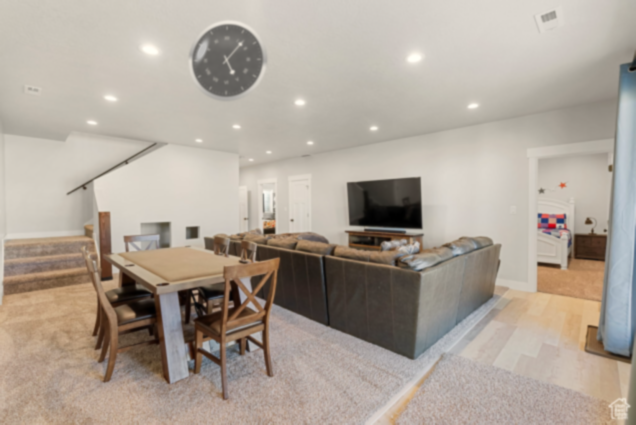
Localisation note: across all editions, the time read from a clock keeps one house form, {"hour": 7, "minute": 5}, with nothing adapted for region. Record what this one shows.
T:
{"hour": 5, "minute": 7}
